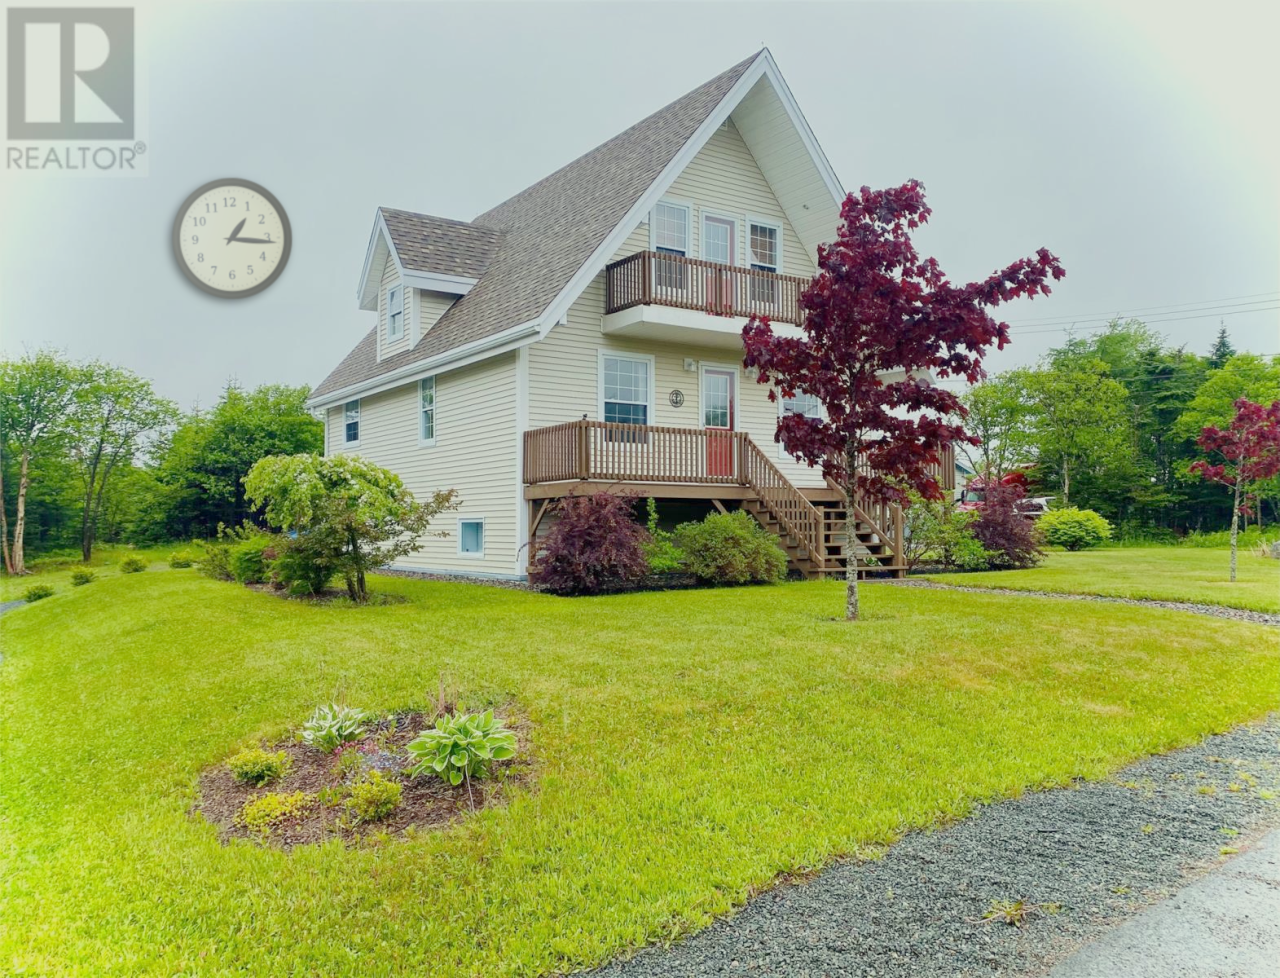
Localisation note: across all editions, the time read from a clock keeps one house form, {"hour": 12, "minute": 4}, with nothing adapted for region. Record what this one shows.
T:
{"hour": 1, "minute": 16}
